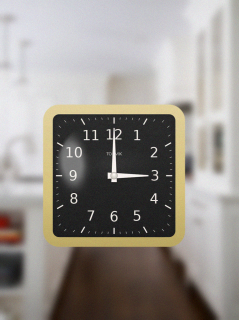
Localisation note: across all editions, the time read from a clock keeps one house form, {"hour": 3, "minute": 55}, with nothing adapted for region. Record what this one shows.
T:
{"hour": 3, "minute": 0}
